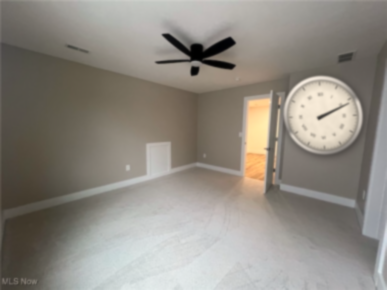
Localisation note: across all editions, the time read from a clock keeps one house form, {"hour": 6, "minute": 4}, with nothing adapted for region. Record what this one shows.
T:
{"hour": 2, "minute": 11}
